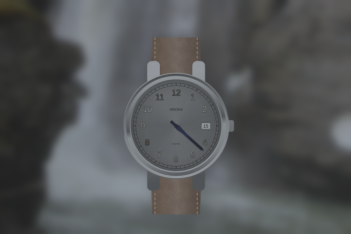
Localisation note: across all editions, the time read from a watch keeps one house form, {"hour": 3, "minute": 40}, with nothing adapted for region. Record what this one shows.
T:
{"hour": 4, "minute": 22}
